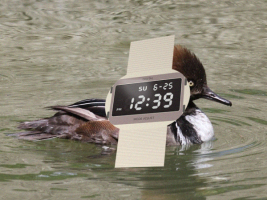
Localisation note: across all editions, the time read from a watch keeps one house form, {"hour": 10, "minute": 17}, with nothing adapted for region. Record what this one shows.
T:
{"hour": 12, "minute": 39}
